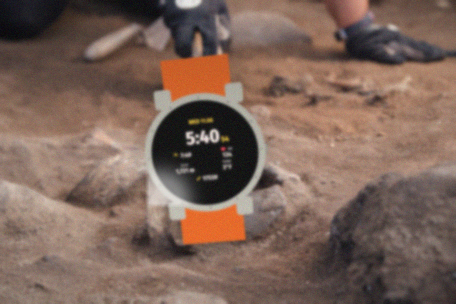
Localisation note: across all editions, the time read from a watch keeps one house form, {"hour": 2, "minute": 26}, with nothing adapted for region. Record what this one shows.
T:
{"hour": 5, "minute": 40}
